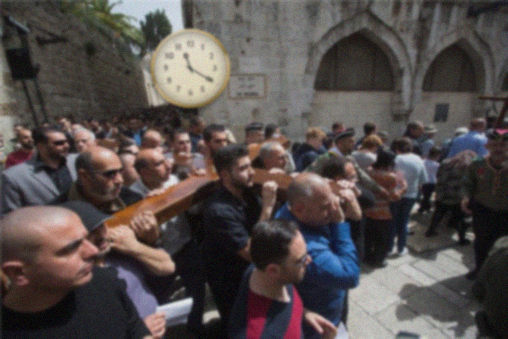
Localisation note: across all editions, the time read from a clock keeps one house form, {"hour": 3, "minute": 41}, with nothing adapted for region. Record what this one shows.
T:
{"hour": 11, "minute": 20}
